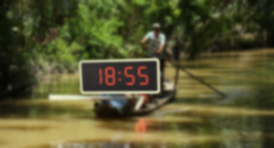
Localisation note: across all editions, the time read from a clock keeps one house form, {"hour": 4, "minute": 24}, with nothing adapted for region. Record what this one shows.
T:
{"hour": 18, "minute": 55}
